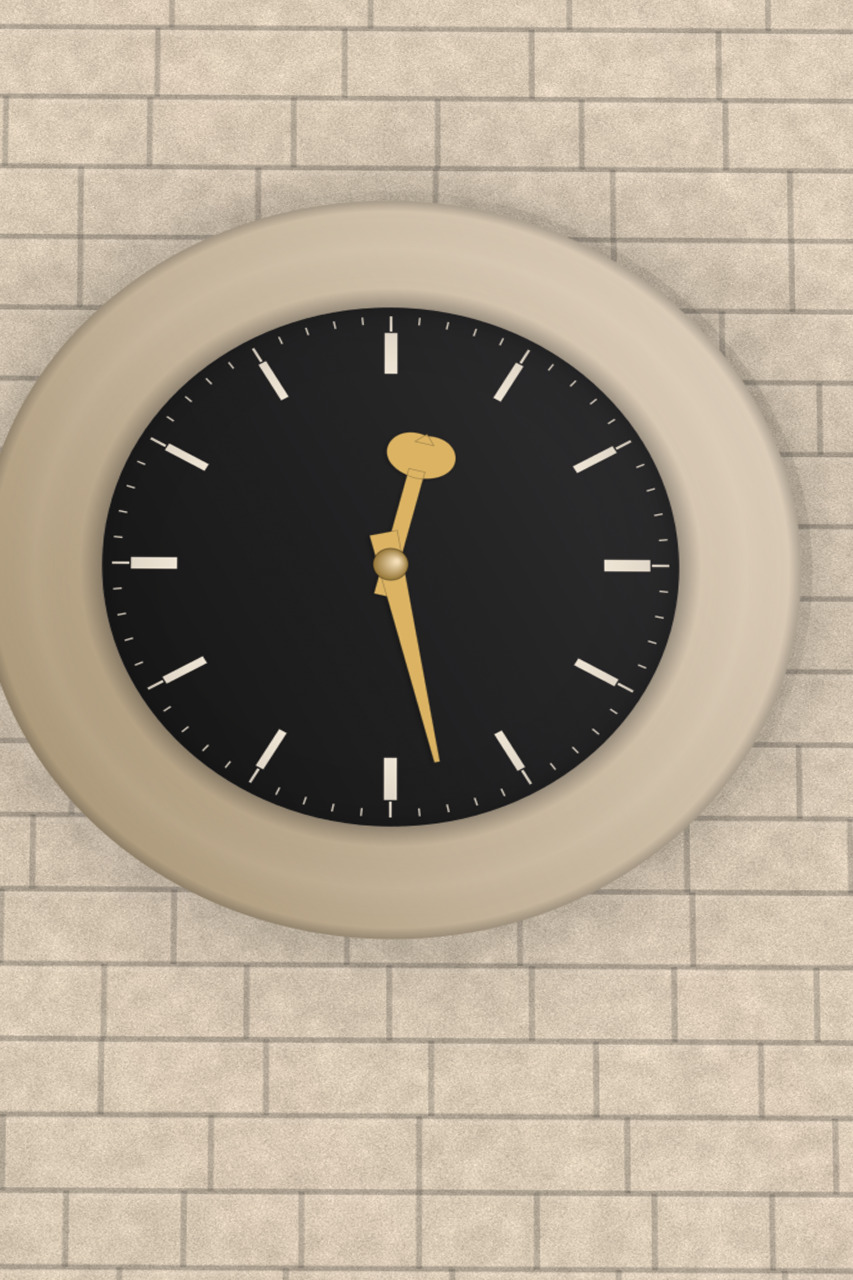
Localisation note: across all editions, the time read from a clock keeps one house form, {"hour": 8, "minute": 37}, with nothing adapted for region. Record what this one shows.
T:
{"hour": 12, "minute": 28}
